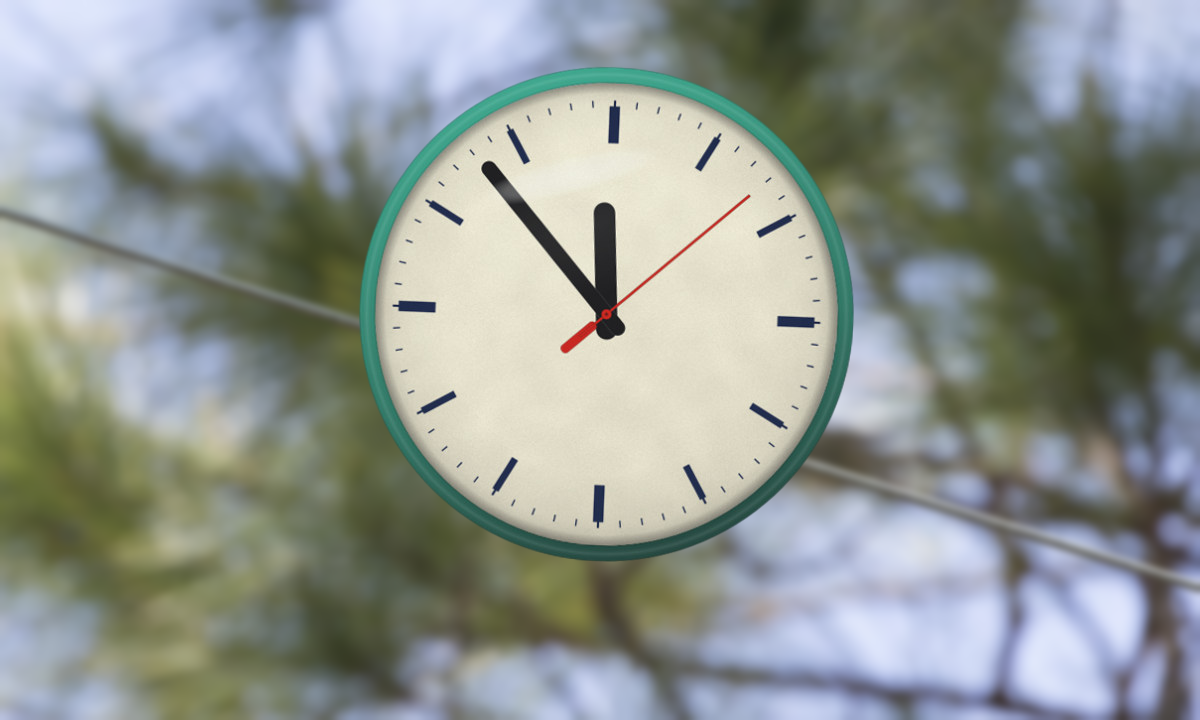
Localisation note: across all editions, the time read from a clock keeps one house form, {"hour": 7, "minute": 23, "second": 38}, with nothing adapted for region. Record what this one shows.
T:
{"hour": 11, "minute": 53, "second": 8}
